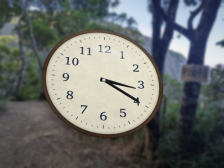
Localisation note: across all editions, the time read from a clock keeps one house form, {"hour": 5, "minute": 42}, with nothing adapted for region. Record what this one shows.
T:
{"hour": 3, "minute": 20}
